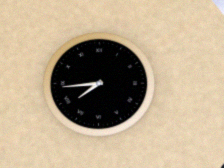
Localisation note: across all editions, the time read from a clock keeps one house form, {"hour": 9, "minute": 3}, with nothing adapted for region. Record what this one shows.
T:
{"hour": 7, "minute": 44}
